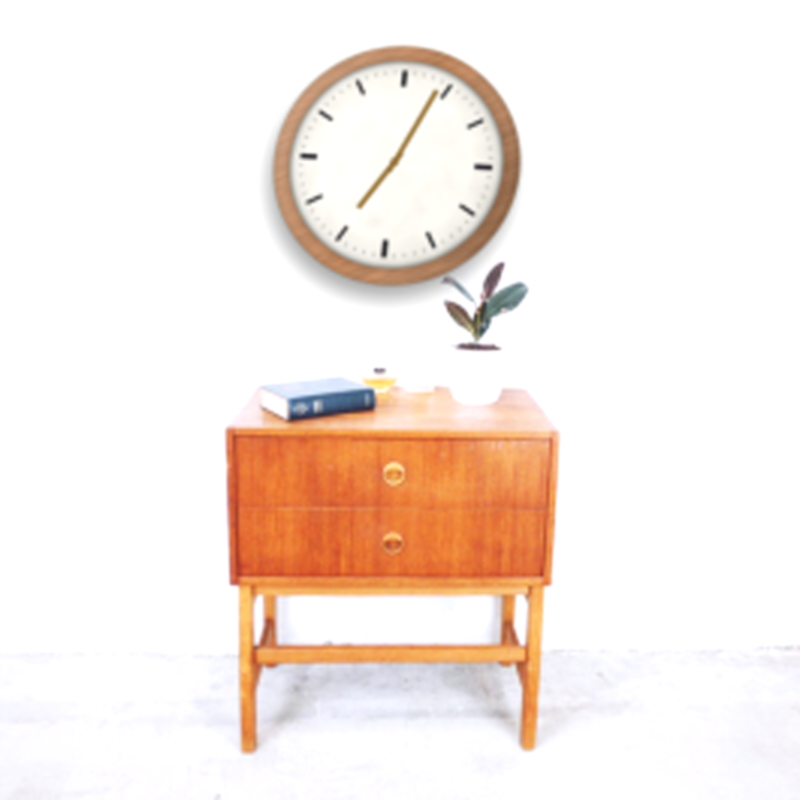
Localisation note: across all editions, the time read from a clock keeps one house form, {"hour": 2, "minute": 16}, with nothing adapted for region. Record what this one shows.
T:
{"hour": 7, "minute": 4}
